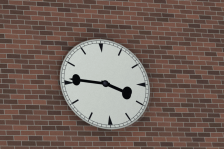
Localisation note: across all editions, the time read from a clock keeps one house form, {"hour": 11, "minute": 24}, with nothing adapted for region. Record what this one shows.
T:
{"hour": 3, "minute": 46}
